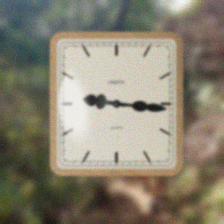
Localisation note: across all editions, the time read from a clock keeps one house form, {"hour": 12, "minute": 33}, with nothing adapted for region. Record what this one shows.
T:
{"hour": 9, "minute": 16}
